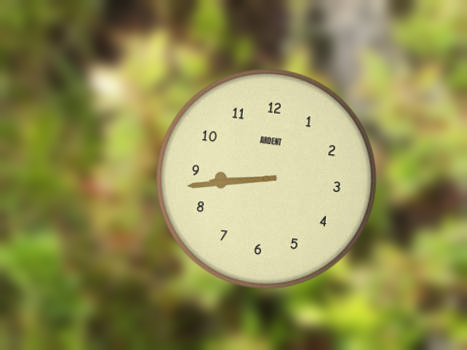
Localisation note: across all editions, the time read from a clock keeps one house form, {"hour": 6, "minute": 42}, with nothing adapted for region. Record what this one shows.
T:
{"hour": 8, "minute": 43}
